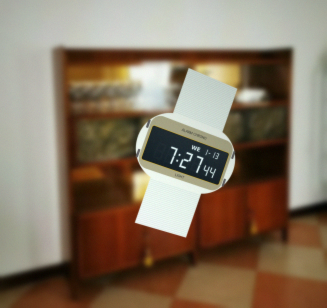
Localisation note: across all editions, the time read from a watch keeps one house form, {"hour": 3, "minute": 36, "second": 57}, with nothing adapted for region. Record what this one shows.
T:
{"hour": 7, "minute": 27, "second": 44}
